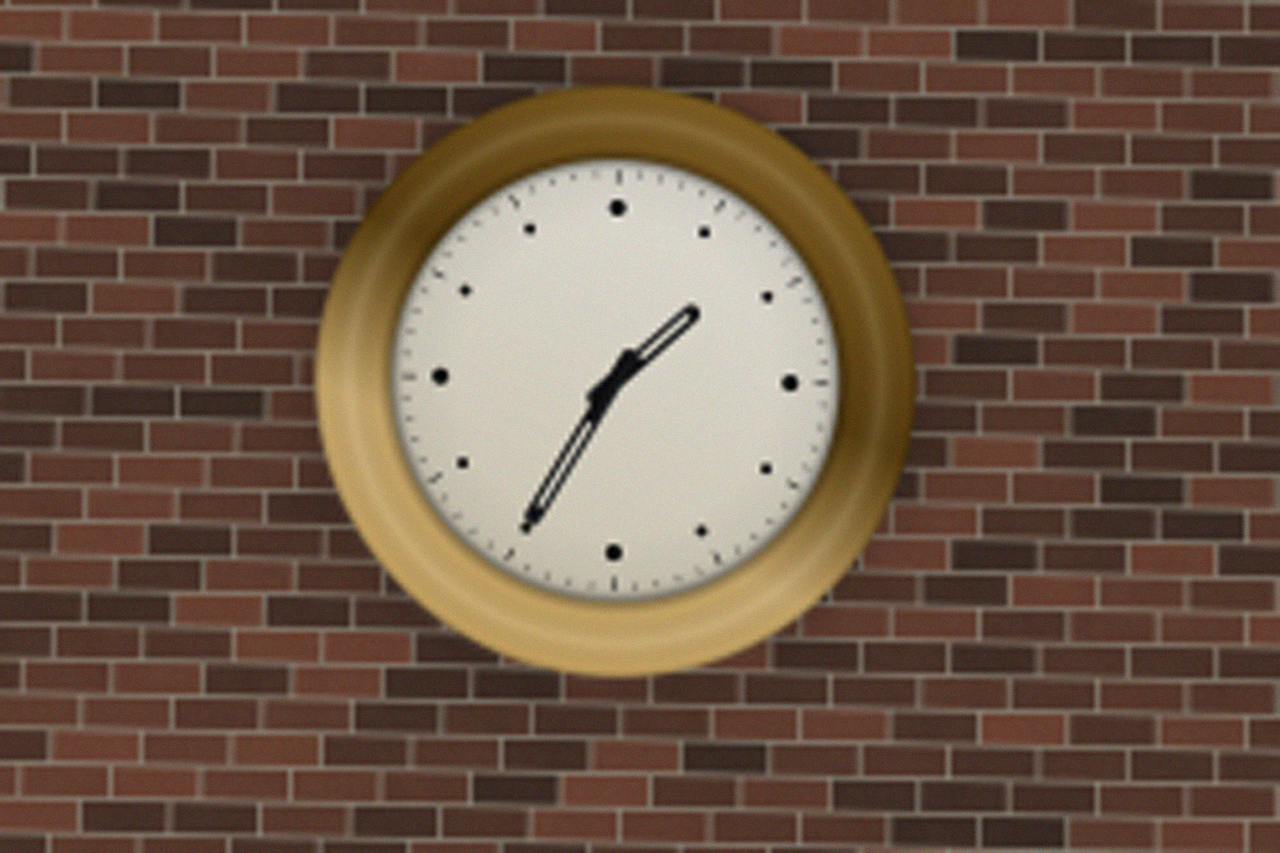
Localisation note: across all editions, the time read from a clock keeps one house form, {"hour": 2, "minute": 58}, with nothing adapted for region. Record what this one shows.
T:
{"hour": 1, "minute": 35}
